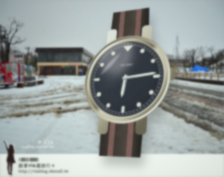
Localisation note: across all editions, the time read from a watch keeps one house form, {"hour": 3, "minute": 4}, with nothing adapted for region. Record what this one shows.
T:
{"hour": 6, "minute": 14}
